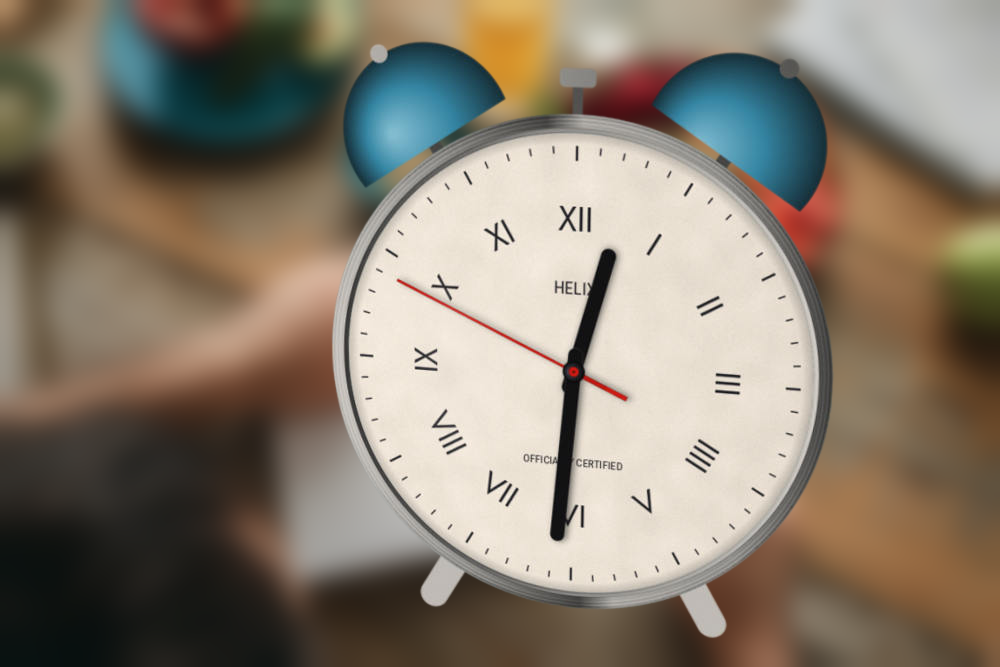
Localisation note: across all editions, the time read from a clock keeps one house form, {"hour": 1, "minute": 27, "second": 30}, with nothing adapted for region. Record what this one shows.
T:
{"hour": 12, "minute": 30, "second": 49}
